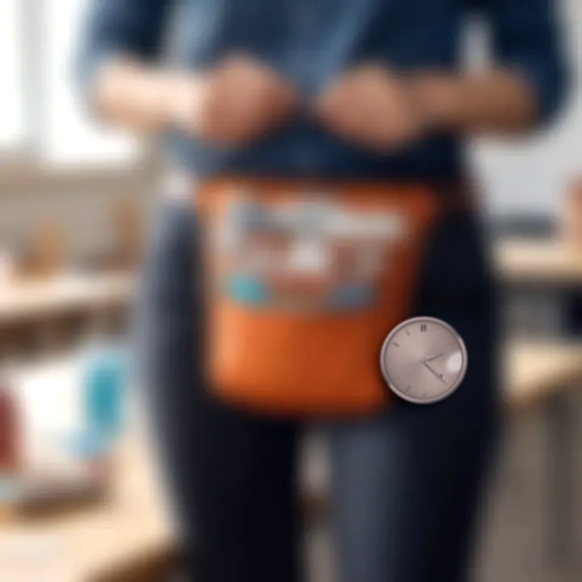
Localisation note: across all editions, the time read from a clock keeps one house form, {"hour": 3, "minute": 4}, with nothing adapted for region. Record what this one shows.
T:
{"hour": 2, "minute": 23}
